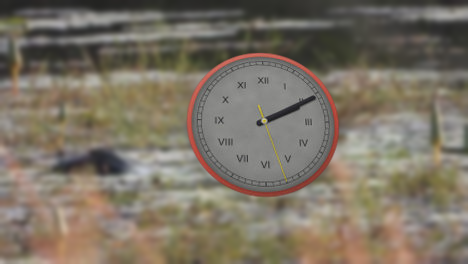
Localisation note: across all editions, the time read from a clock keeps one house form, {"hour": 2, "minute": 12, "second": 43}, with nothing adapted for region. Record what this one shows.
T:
{"hour": 2, "minute": 10, "second": 27}
